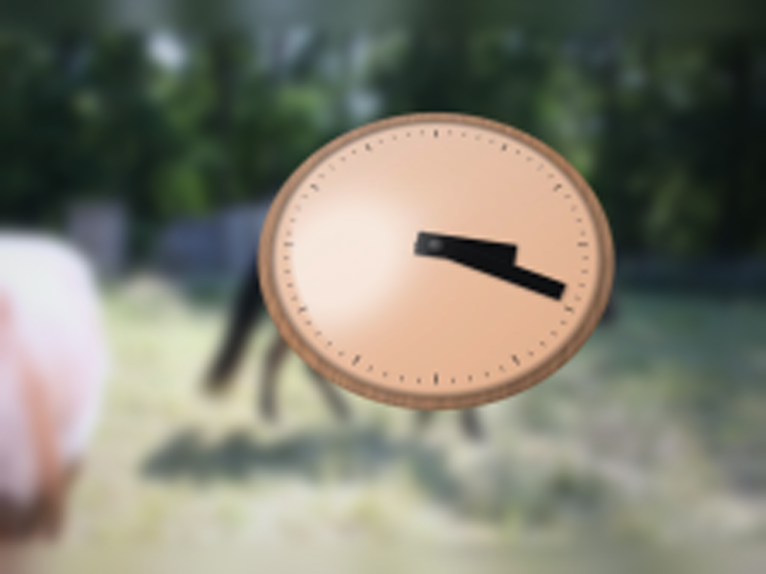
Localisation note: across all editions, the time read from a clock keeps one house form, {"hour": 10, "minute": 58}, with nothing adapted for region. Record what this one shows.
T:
{"hour": 3, "minute": 19}
